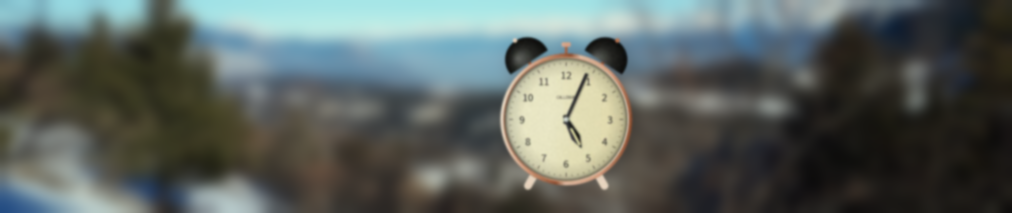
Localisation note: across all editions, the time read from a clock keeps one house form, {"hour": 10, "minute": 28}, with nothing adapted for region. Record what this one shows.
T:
{"hour": 5, "minute": 4}
